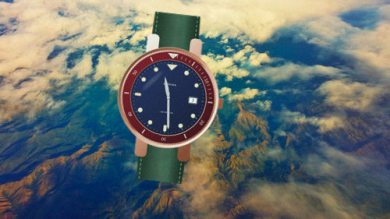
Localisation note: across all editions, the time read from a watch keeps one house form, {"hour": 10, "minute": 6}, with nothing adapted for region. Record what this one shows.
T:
{"hour": 11, "minute": 29}
